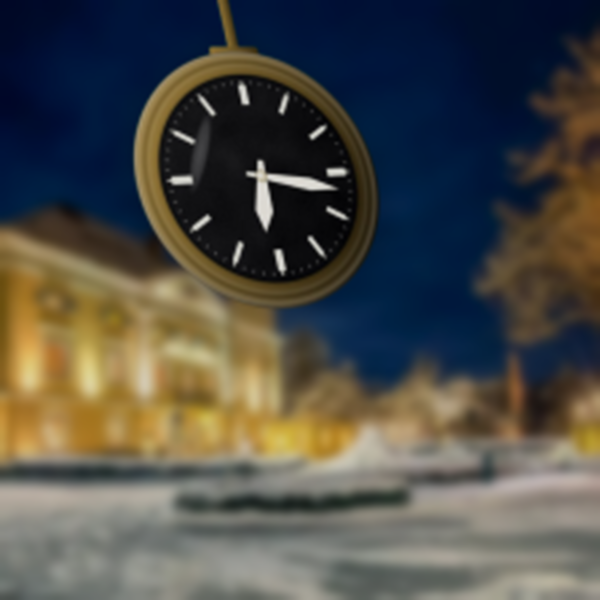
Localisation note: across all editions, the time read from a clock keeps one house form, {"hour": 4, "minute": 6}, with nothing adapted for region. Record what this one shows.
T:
{"hour": 6, "minute": 17}
